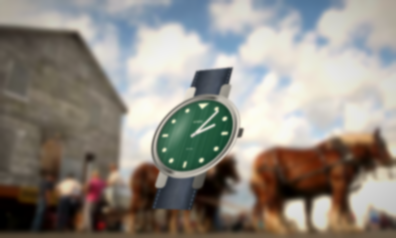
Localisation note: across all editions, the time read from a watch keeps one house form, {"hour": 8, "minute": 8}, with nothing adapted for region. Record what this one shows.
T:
{"hour": 2, "minute": 6}
